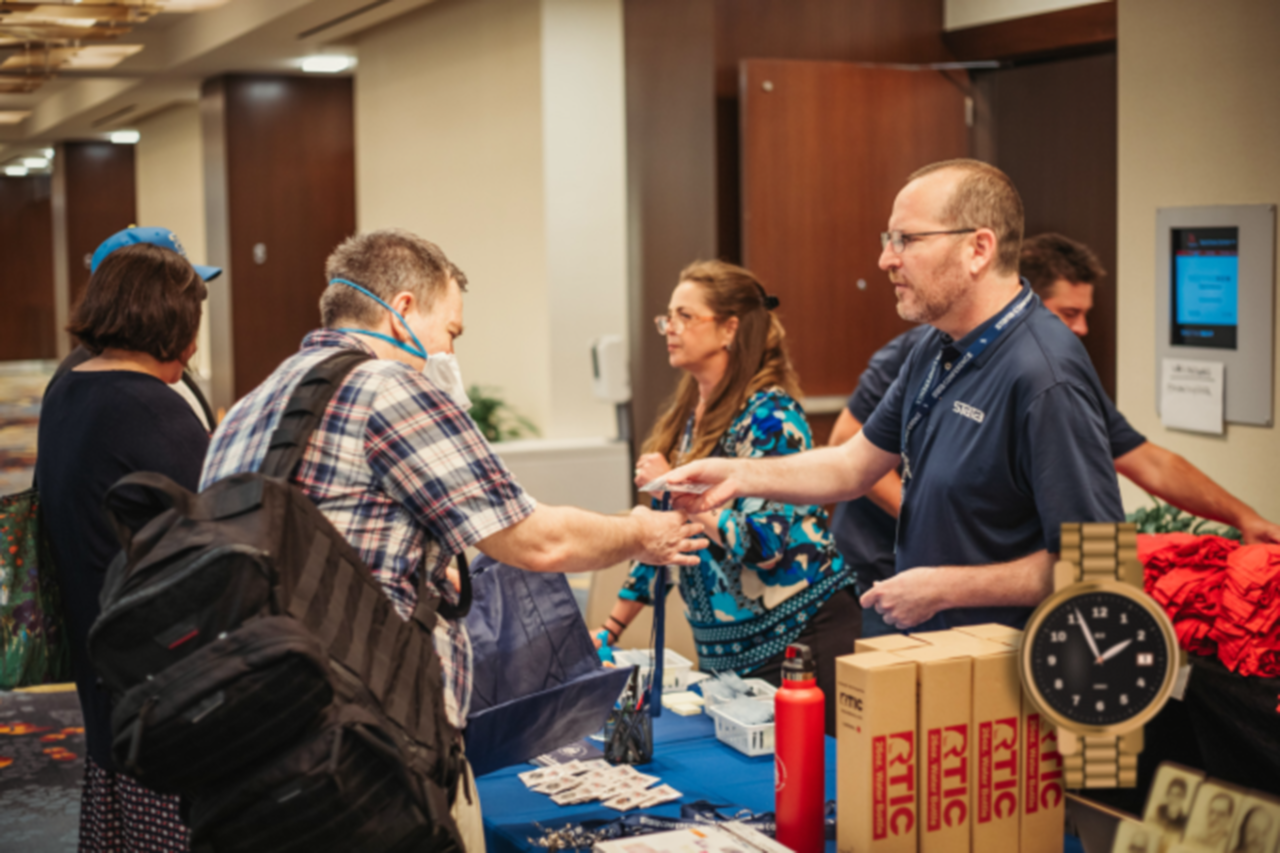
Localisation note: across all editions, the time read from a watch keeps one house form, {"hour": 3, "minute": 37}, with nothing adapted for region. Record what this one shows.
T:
{"hour": 1, "minute": 56}
